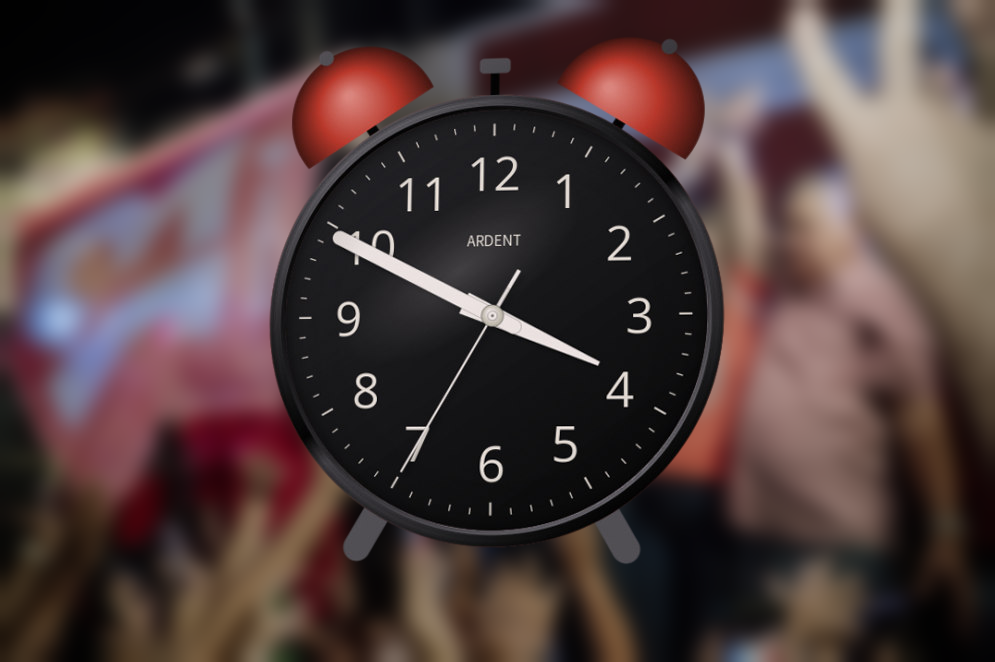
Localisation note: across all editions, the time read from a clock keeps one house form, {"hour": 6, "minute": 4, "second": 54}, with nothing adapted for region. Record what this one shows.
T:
{"hour": 3, "minute": 49, "second": 35}
